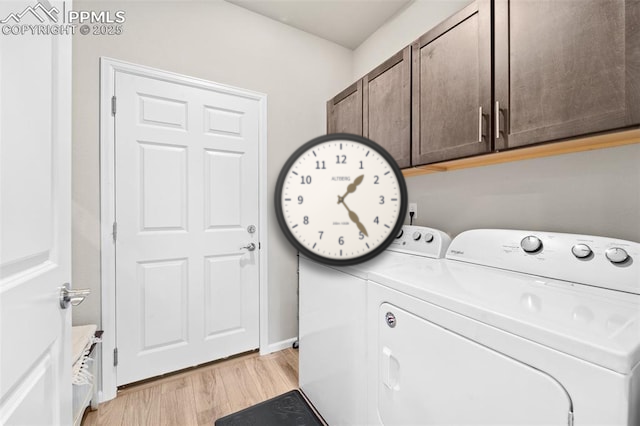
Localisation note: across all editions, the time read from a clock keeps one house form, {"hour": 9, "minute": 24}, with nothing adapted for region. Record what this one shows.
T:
{"hour": 1, "minute": 24}
